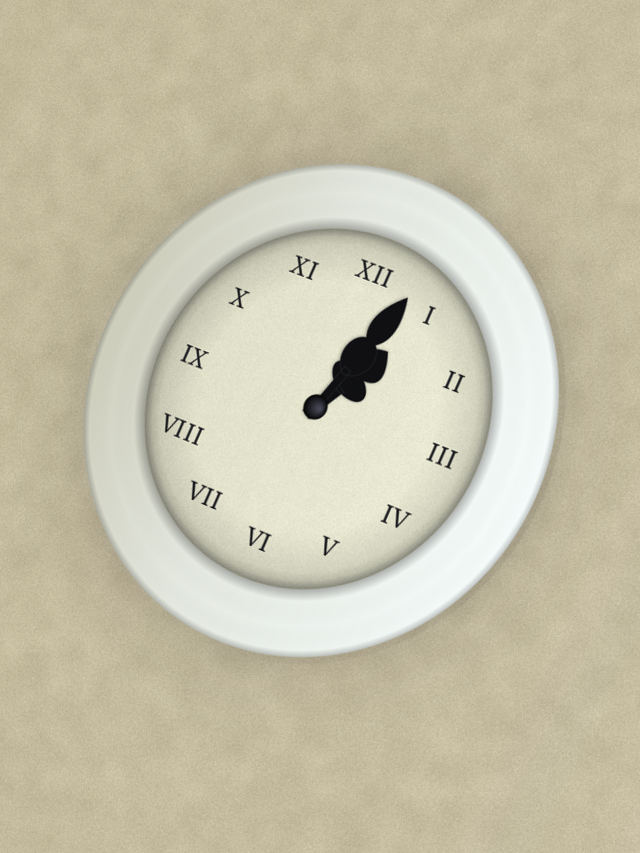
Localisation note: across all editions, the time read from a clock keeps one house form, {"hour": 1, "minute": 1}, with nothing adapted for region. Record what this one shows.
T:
{"hour": 1, "minute": 3}
